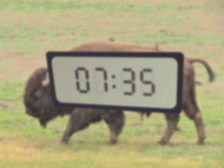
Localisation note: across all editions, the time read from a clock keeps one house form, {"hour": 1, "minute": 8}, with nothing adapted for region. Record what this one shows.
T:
{"hour": 7, "minute": 35}
